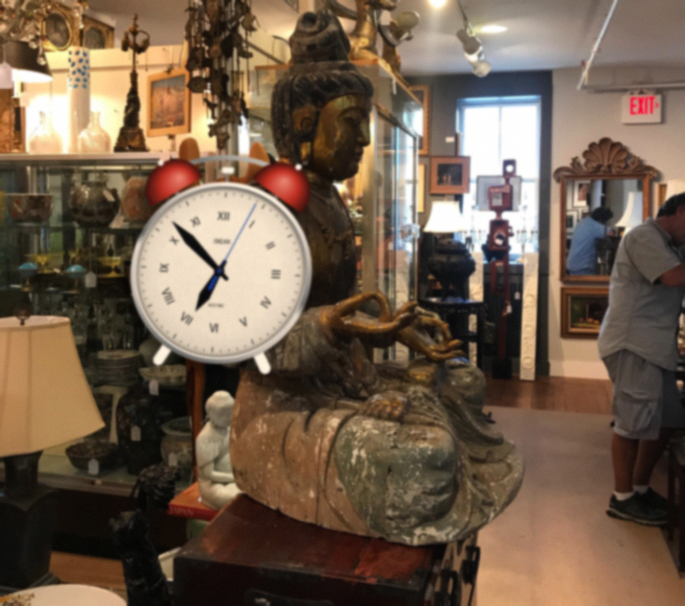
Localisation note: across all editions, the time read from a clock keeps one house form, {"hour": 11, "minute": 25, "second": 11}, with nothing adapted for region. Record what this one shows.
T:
{"hour": 6, "minute": 52, "second": 4}
